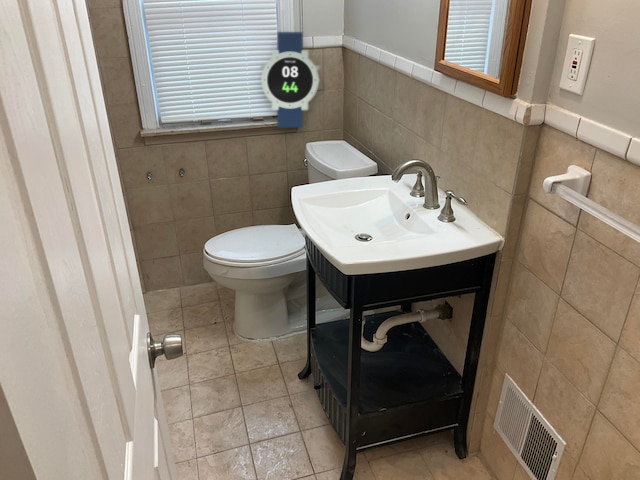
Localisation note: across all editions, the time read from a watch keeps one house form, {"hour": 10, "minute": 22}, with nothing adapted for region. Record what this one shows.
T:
{"hour": 8, "minute": 44}
